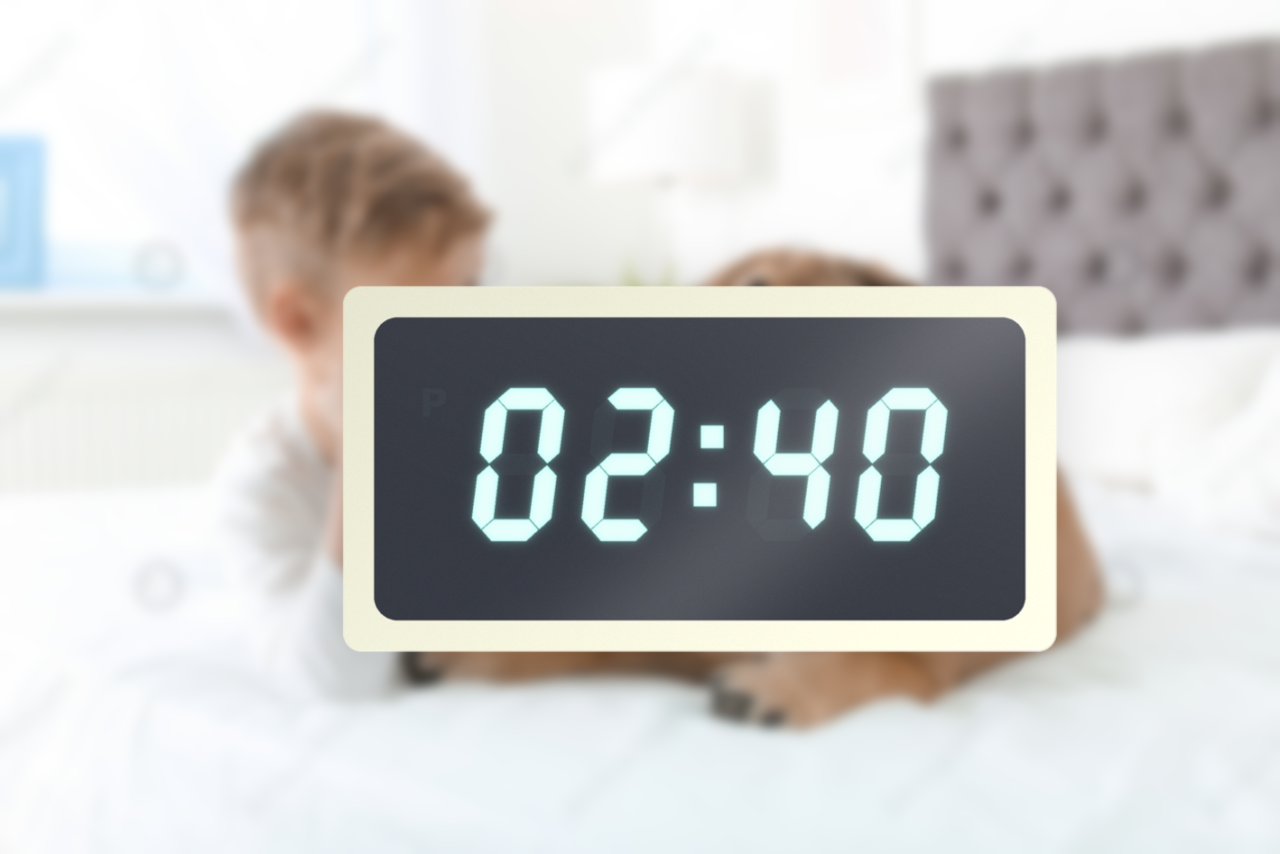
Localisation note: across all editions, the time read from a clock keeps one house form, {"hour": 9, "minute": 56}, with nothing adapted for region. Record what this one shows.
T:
{"hour": 2, "minute": 40}
